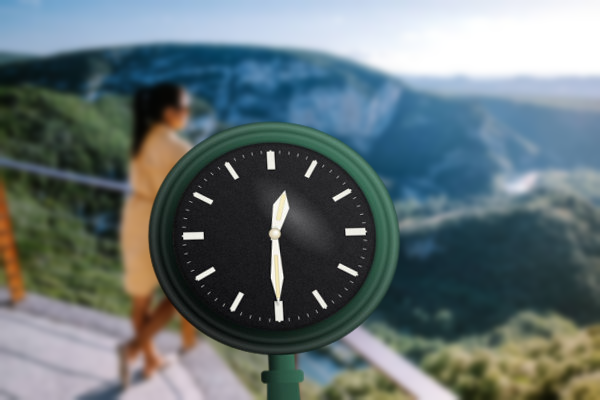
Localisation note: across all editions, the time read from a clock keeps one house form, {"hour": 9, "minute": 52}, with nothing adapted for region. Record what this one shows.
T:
{"hour": 12, "minute": 30}
